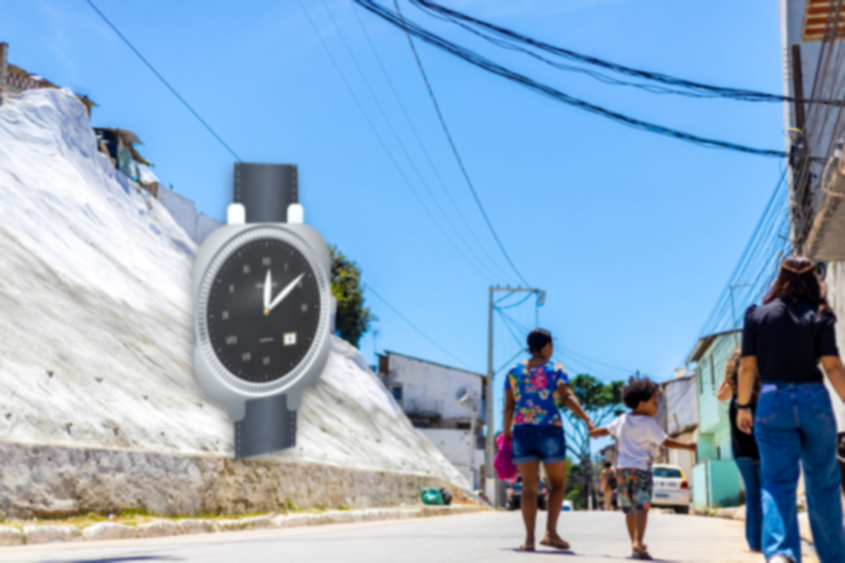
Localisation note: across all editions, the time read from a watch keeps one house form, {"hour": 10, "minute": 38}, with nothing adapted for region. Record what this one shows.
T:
{"hour": 12, "minute": 9}
